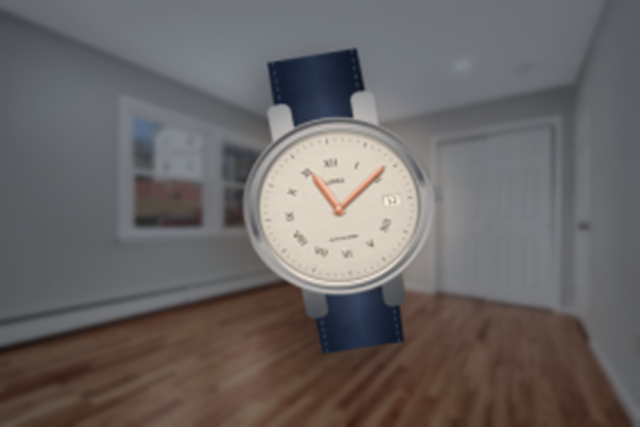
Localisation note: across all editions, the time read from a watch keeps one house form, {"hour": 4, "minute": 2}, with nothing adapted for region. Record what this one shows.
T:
{"hour": 11, "minute": 9}
